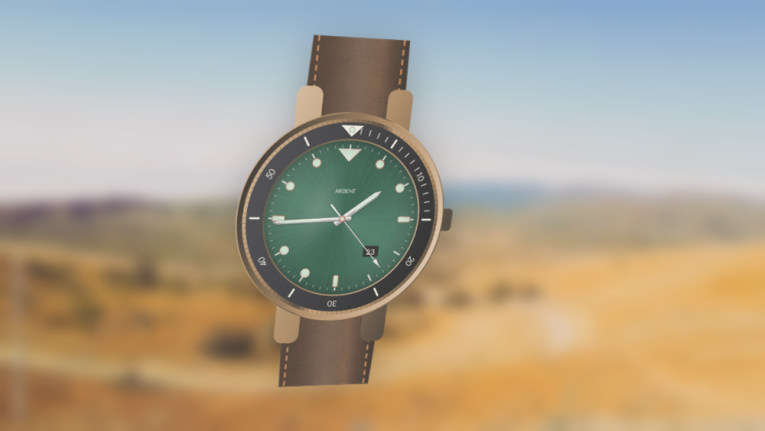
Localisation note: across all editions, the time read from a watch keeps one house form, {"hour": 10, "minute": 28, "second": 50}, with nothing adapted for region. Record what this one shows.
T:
{"hour": 1, "minute": 44, "second": 23}
